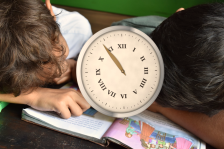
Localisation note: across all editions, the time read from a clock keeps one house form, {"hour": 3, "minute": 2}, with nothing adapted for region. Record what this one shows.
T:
{"hour": 10, "minute": 54}
